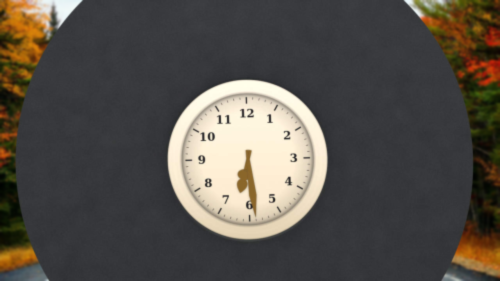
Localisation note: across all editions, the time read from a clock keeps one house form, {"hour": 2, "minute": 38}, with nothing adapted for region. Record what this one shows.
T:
{"hour": 6, "minute": 29}
